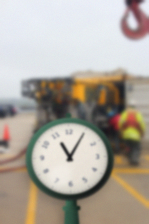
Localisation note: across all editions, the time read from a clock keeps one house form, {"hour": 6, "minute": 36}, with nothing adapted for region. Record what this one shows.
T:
{"hour": 11, "minute": 5}
